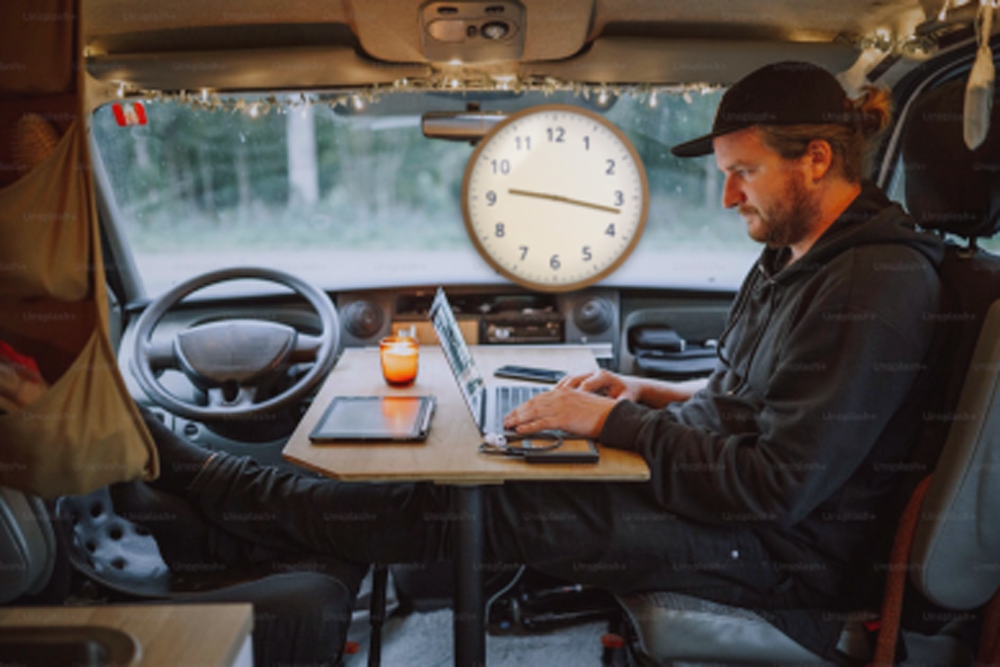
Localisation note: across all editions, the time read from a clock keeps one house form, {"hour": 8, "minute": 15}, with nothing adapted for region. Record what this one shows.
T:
{"hour": 9, "minute": 17}
